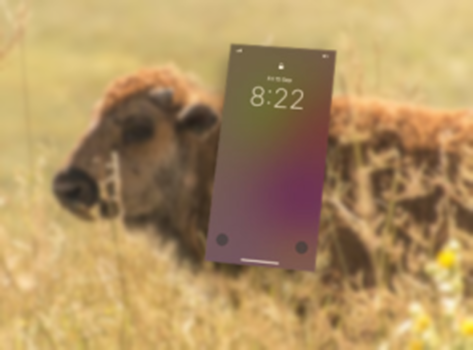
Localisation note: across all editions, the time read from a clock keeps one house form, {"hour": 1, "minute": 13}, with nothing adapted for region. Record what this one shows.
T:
{"hour": 8, "minute": 22}
